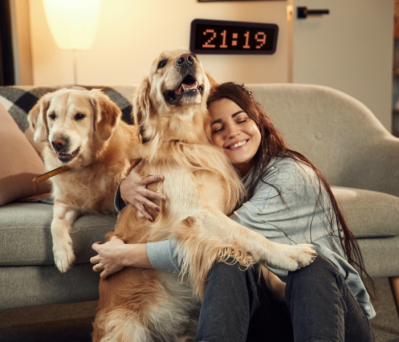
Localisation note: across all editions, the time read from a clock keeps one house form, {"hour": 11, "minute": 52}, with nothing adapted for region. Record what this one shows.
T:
{"hour": 21, "minute": 19}
